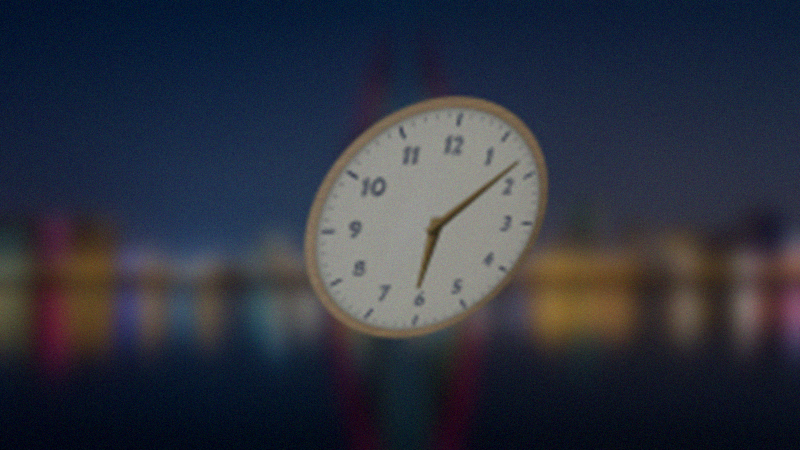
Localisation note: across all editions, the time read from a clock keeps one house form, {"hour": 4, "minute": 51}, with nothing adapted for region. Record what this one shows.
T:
{"hour": 6, "minute": 8}
